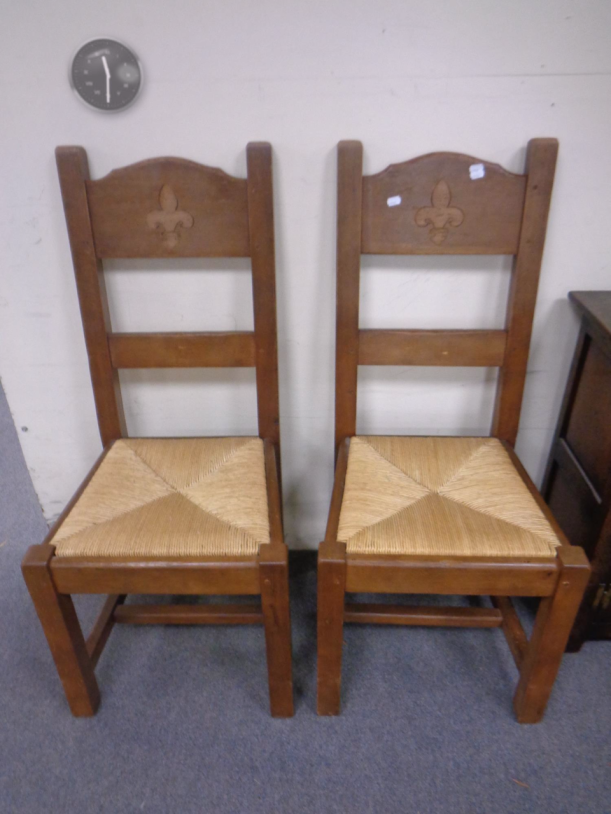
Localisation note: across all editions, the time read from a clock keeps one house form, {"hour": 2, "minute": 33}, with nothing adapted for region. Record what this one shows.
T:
{"hour": 11, "minute": 30}
